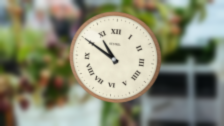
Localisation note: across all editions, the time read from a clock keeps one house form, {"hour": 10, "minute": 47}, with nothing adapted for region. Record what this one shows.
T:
{"hour": 10, "minute": 50}
